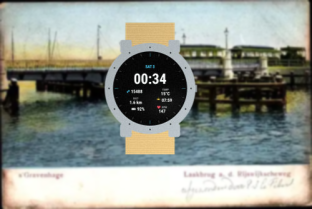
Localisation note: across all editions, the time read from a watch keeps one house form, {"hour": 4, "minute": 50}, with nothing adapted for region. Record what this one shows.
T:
{"hour": 0, "minute": 34}
